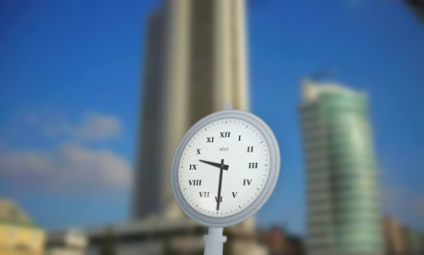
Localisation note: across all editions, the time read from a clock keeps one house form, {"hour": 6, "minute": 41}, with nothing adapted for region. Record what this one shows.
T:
{"hour": 9, "minute": 30}
